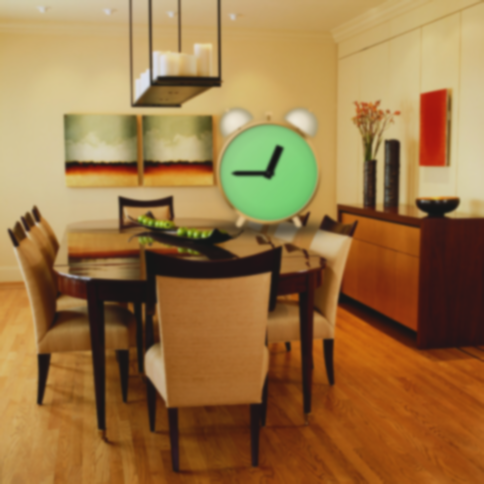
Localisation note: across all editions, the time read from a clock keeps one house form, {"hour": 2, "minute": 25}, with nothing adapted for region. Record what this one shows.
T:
{"hour": 12, "minute": 45}
